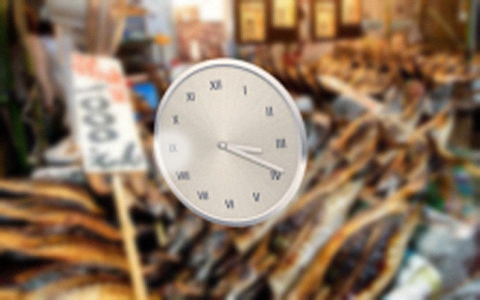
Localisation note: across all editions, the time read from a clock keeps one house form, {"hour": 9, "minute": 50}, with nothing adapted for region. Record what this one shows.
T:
{"hour": 3, "minute": 19}
